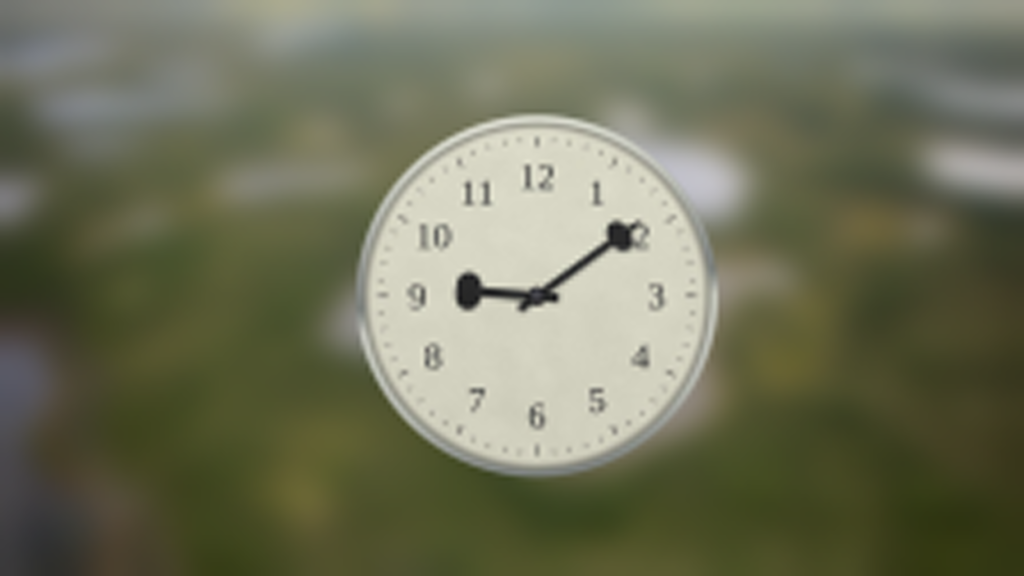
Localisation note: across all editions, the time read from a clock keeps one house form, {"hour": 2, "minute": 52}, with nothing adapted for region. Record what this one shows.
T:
{"hour": 9, "minute": 9}
